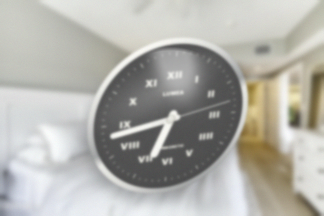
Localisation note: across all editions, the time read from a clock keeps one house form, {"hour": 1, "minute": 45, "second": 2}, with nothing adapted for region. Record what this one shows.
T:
{"hour": 6, "minute": 43, "second": 13}
